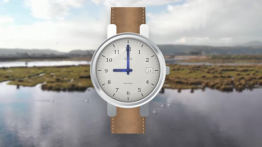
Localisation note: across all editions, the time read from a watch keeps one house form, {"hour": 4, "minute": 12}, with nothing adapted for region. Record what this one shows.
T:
{"hour": 9, "minute": 0}
